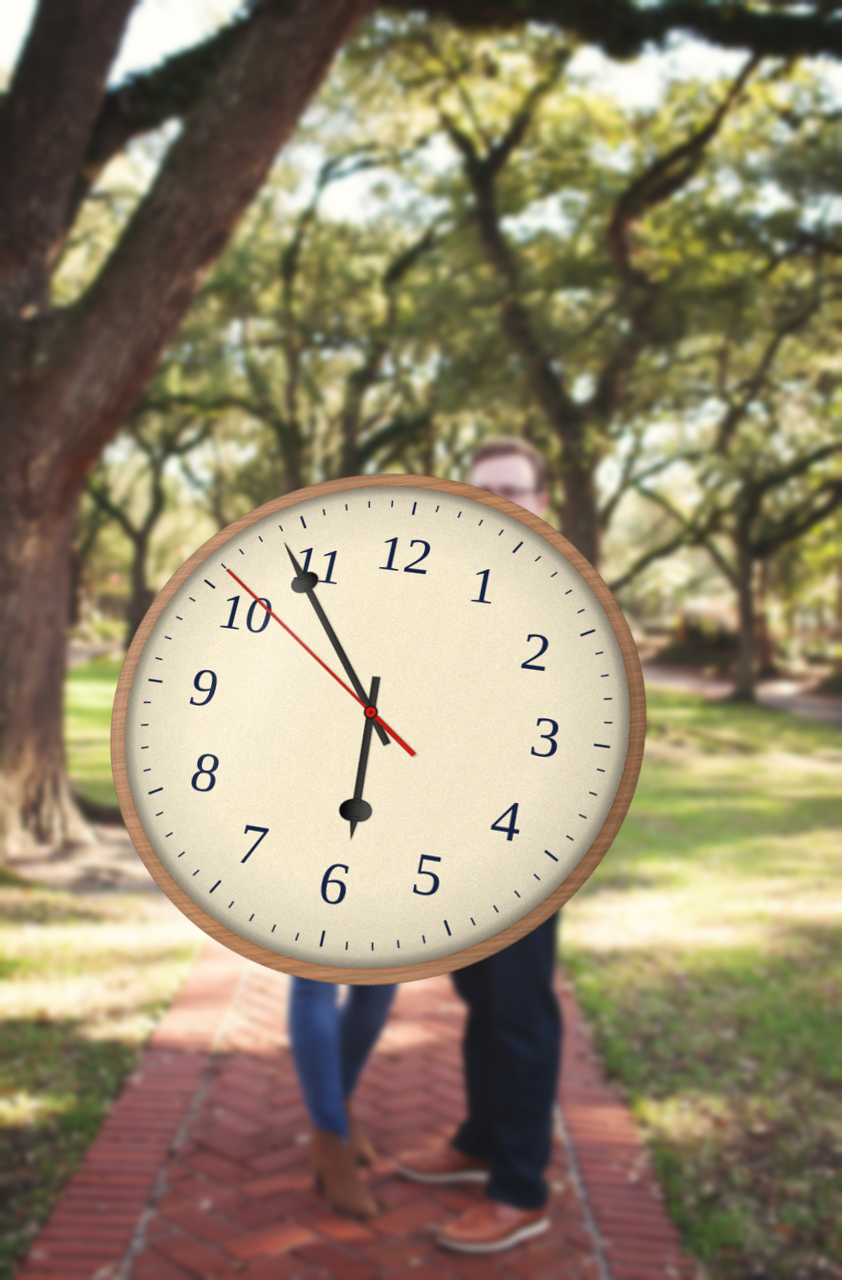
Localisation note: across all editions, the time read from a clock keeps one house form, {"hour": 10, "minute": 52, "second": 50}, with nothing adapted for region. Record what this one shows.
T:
{"hour": 5, "minute": 53, "second": 51}
